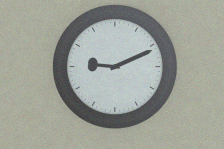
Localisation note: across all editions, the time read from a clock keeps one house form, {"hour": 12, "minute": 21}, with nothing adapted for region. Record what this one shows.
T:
{"hour": 9, "minute": 11}
